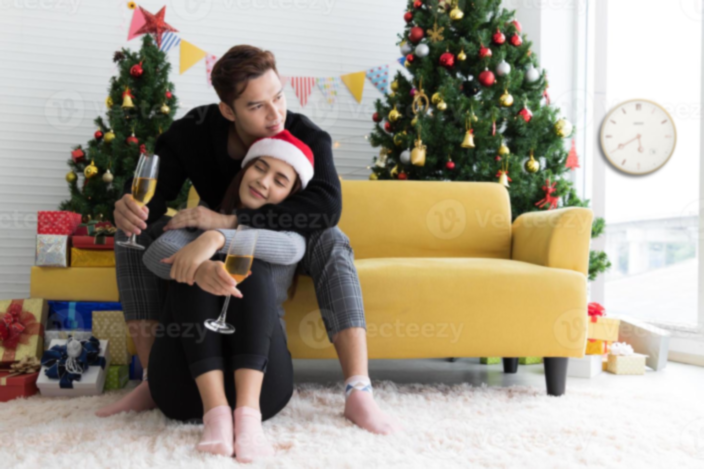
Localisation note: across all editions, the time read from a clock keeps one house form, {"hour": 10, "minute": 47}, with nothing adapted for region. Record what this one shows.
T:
{"hour": 5, "minute": 40}
